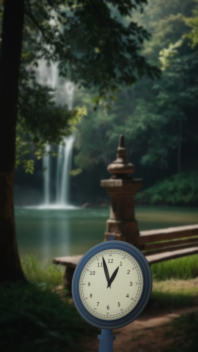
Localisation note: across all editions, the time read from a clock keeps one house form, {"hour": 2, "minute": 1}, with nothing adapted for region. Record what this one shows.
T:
{"hour": 12, "minute": 57}
